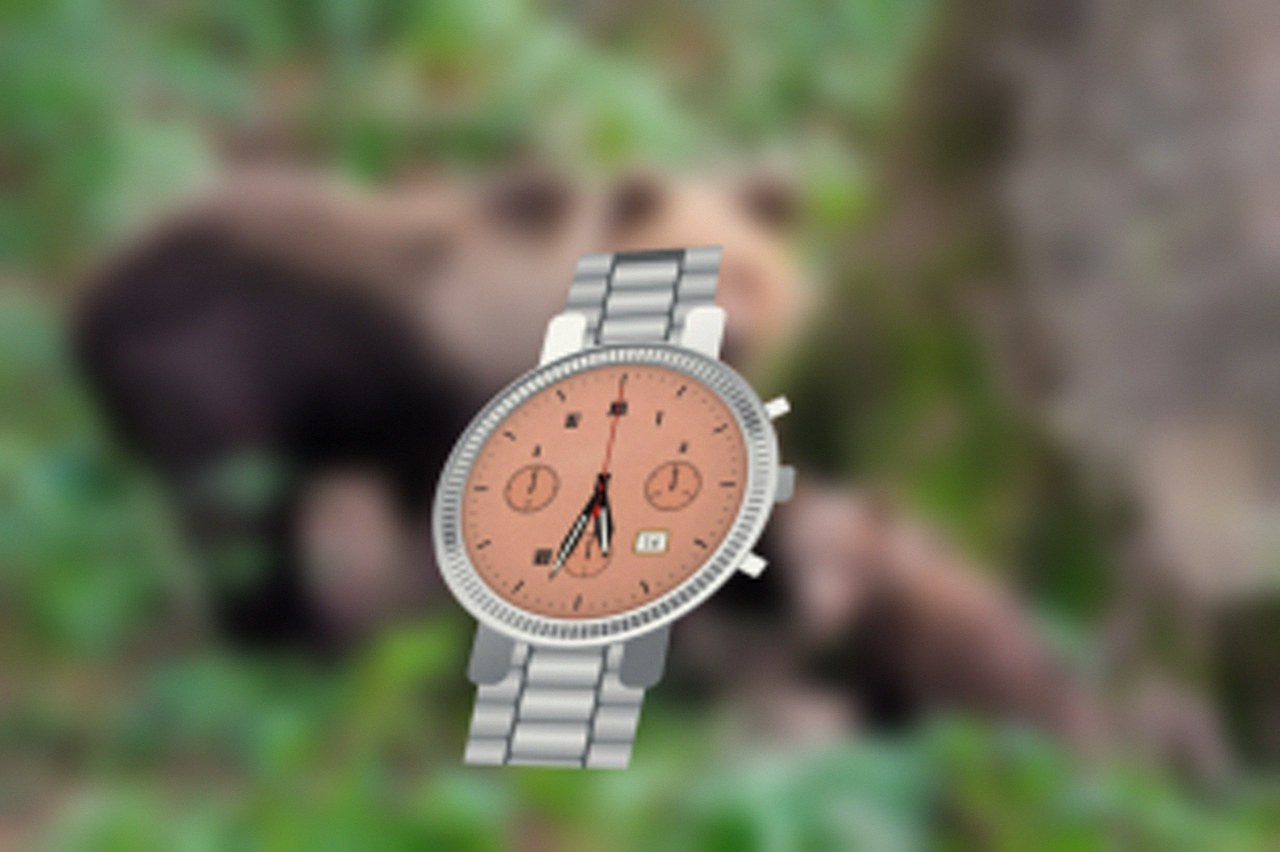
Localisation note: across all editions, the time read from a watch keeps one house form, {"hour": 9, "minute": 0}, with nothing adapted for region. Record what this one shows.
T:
{"hour": 5, "minute": 33}
